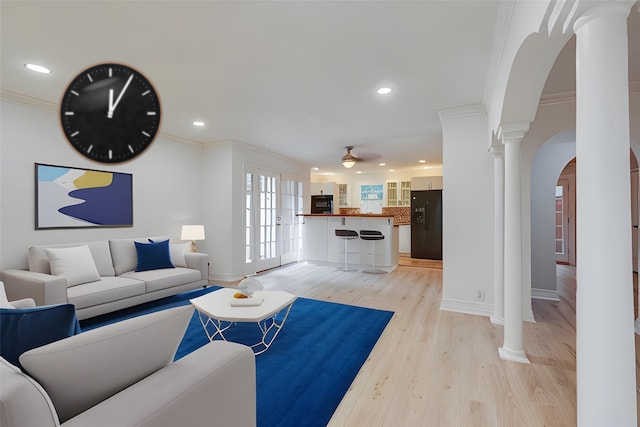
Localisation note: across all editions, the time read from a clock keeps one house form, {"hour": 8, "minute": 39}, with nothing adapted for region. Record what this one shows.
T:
{"hour": 12, "minute": 5}
